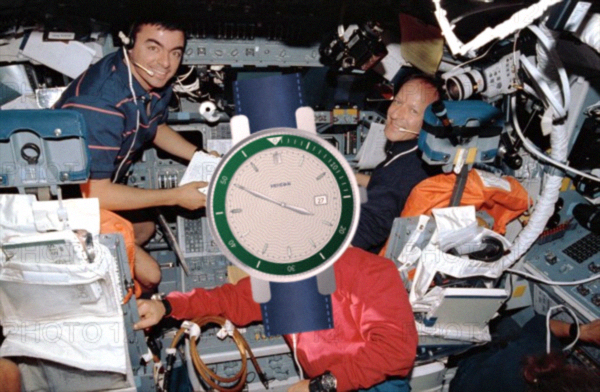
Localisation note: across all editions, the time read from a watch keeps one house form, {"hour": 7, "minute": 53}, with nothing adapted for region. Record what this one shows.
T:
{"hour": 3, "minute": 50}
